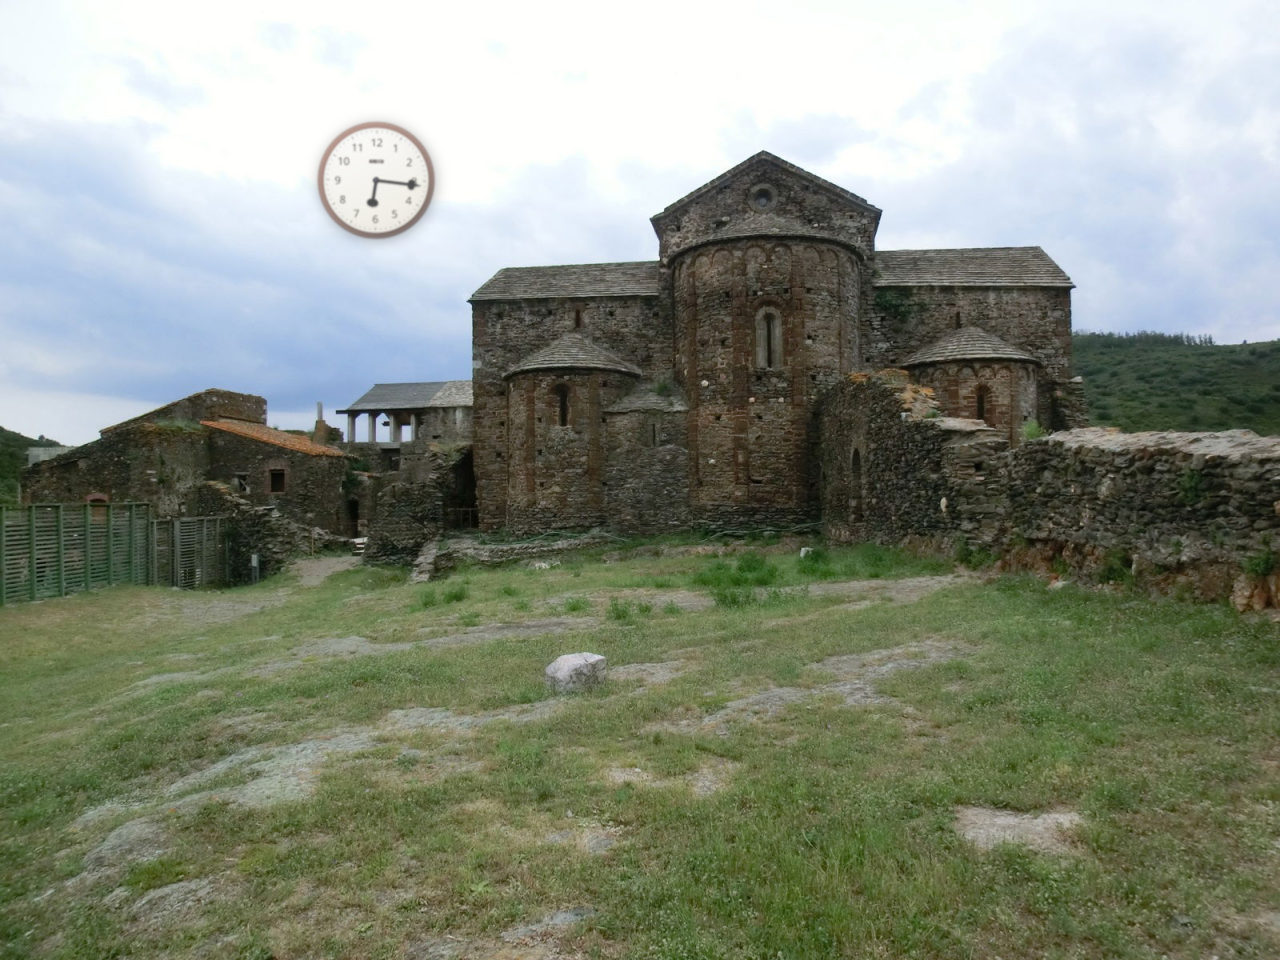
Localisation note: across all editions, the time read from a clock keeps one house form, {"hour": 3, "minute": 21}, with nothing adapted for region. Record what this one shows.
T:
{"hour": 6, "minute": 16}
